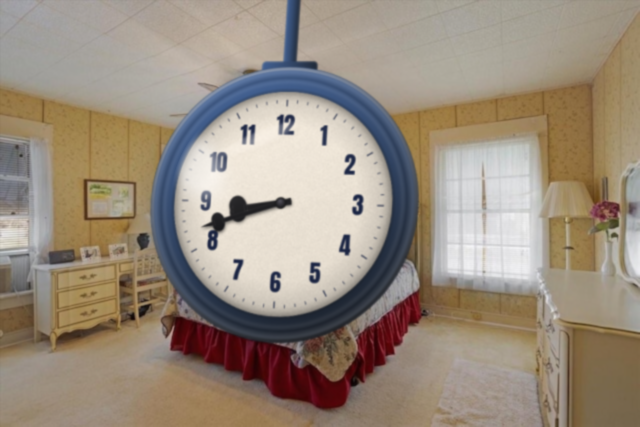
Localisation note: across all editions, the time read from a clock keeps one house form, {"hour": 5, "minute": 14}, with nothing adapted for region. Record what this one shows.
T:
{"hour": 8, "minute": 42}
